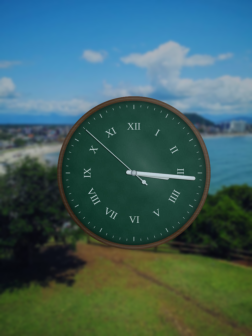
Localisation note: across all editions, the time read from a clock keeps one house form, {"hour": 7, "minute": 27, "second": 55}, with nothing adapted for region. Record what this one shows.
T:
{"hour": 3, "minute": 15, "second": 52}
